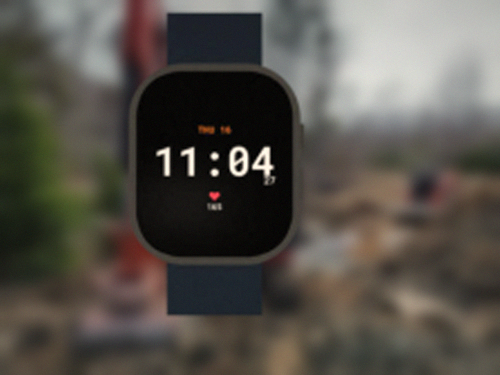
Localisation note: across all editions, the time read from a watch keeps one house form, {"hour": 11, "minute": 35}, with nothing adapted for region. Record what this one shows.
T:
{"hour": 11, "minute": 4}
